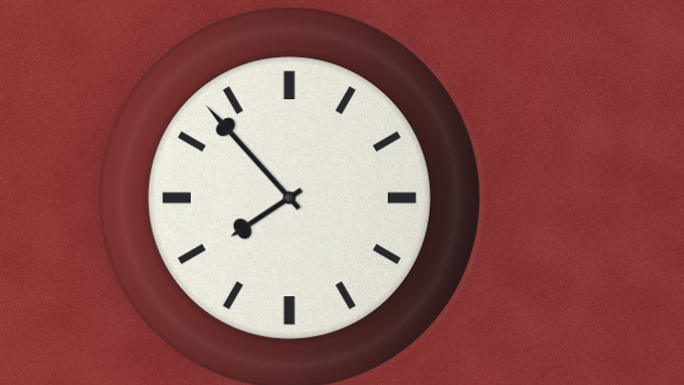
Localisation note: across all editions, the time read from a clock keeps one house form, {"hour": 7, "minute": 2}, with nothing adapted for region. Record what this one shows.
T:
{"hour": 7, "minute": 53}
